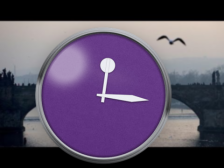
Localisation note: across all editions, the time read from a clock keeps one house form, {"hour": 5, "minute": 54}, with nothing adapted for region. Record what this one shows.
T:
{"hour": 12, "minute": 16}
